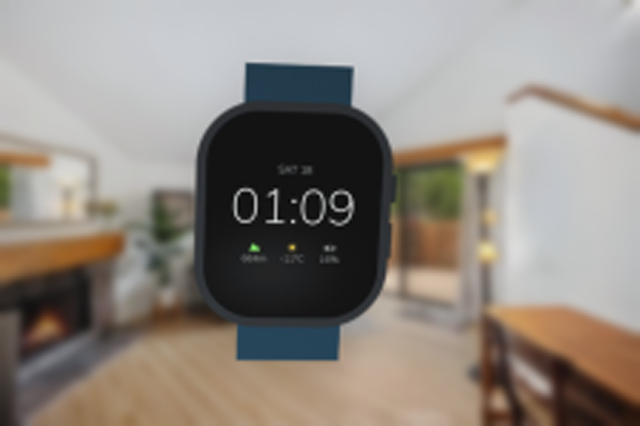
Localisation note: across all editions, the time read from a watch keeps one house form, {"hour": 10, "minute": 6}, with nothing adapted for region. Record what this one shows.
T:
{"hour": 1, "minute": 9}
